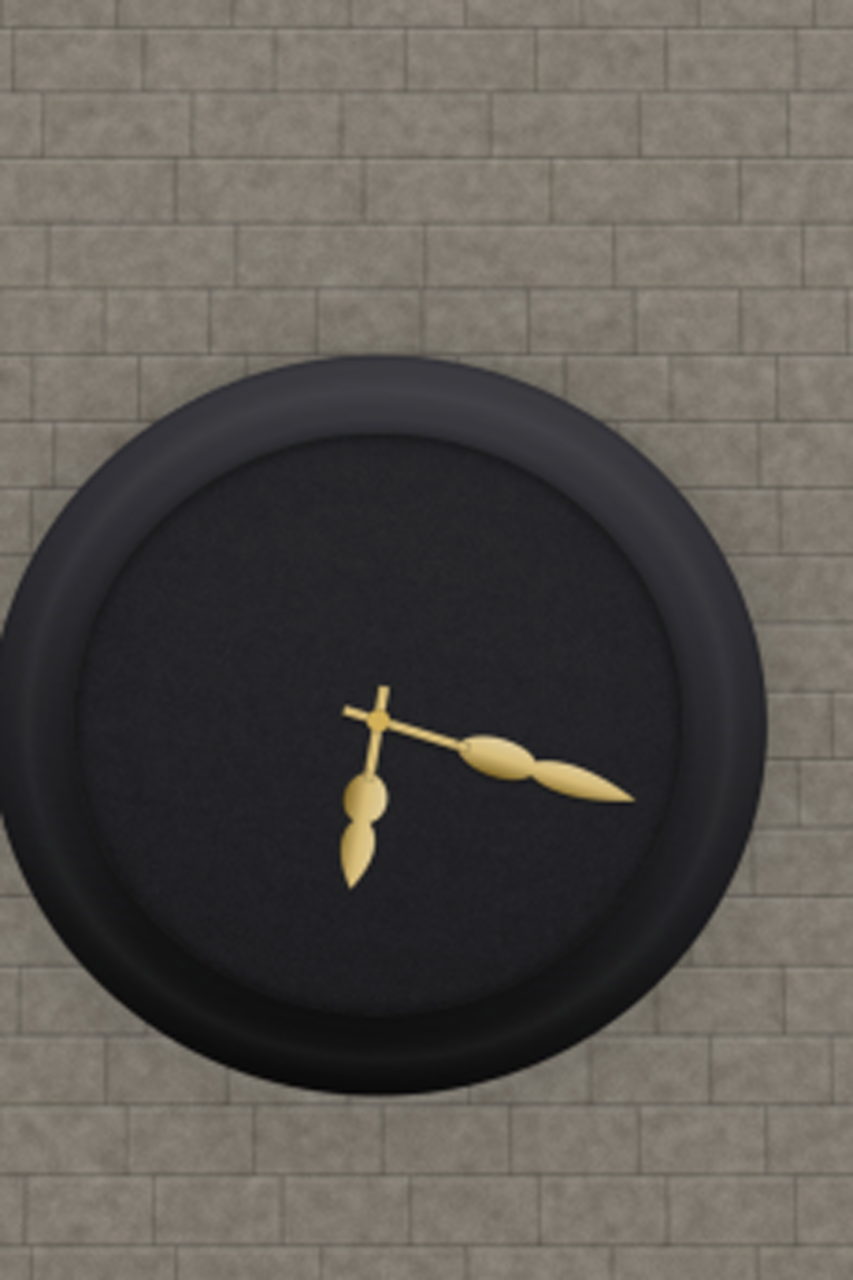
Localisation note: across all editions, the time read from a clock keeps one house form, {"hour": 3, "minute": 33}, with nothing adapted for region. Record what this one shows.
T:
{"hour": 6, "minute": 18}
